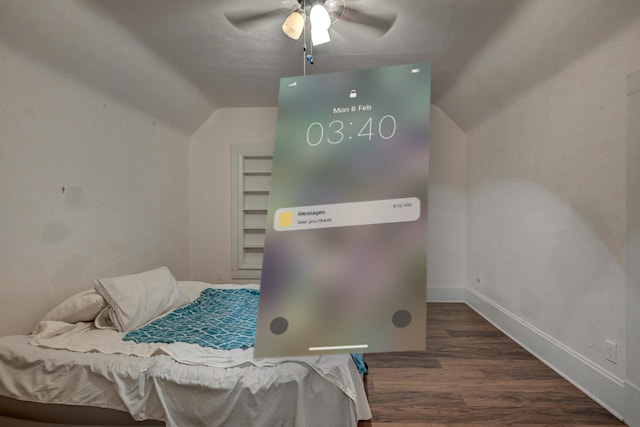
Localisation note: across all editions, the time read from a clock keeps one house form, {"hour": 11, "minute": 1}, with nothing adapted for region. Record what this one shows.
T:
{"hour": 3, "minute": 40}
